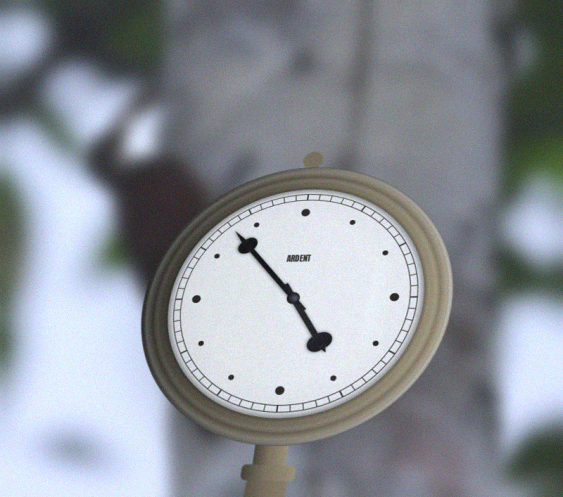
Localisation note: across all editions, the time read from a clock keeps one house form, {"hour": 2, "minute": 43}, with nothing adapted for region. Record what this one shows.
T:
{"hour": 4, "minute": 53}
